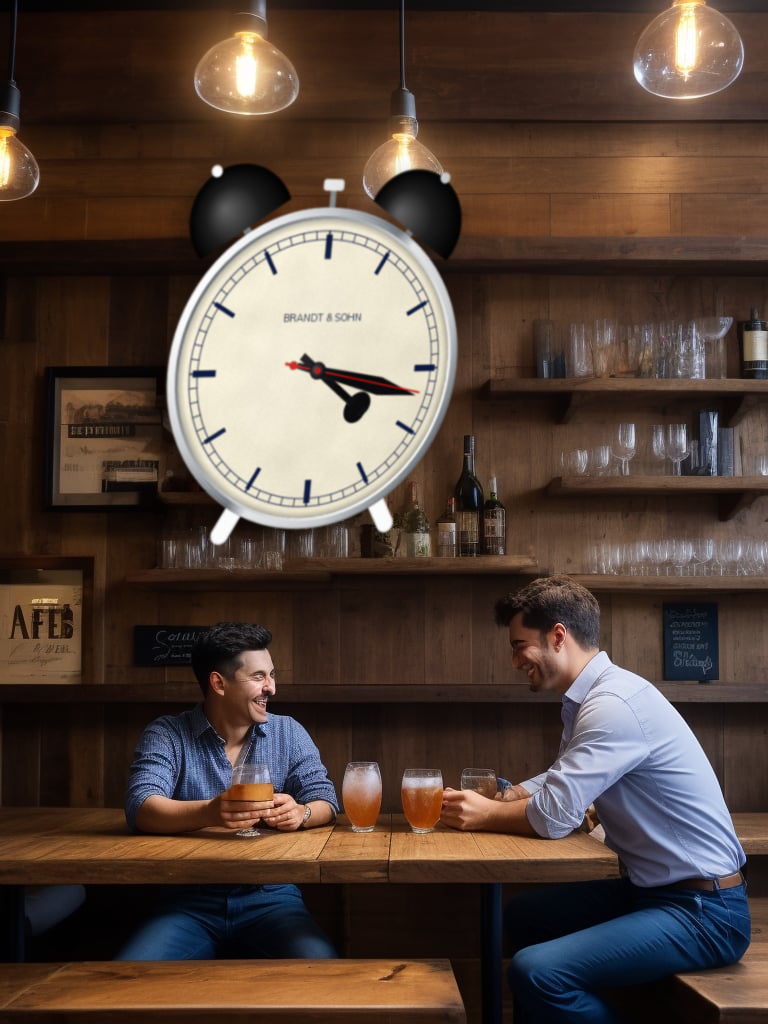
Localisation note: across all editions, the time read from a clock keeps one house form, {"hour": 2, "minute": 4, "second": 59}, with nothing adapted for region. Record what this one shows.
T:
{"hour": 4, "minute": 17, "second": 17}
